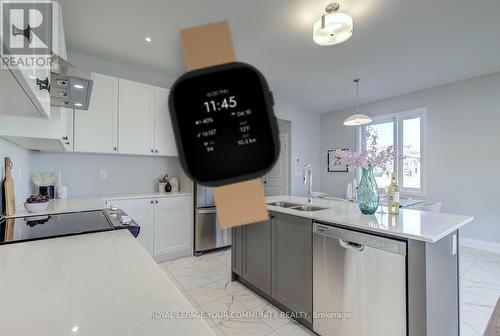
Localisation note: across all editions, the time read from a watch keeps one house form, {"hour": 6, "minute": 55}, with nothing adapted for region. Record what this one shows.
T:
{"hour": 11, "minute": 45}
